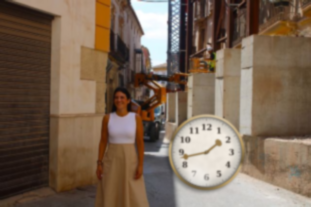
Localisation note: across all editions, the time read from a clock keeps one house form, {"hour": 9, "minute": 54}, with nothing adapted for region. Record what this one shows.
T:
{"hour": 1, "minute": 43}
